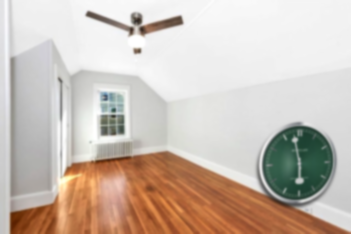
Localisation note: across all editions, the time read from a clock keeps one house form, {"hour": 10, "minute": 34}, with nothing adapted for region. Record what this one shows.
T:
{"hour": 5, "minute": 58}
